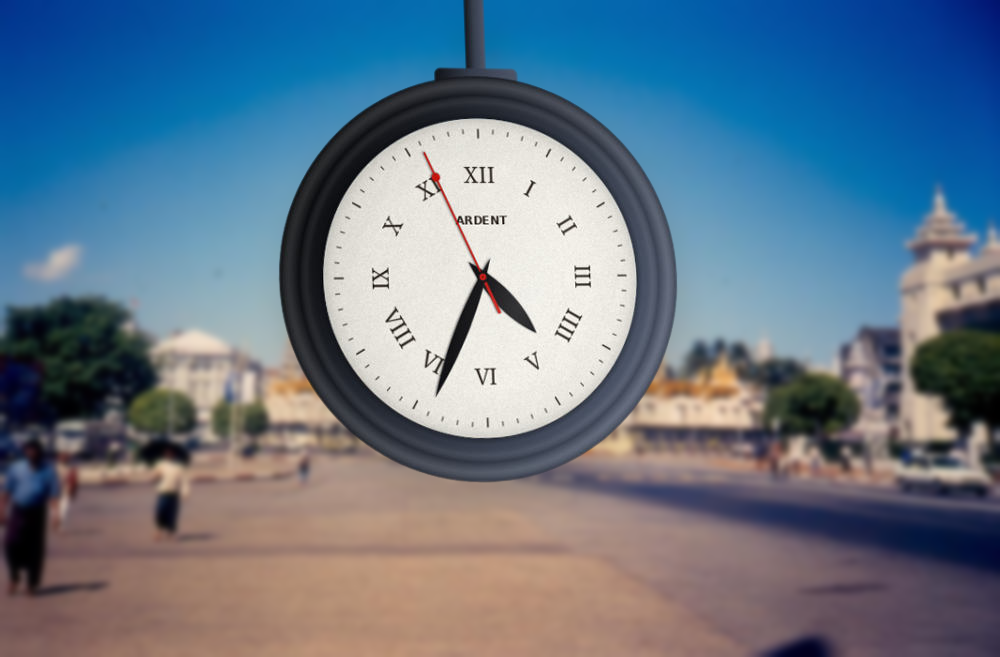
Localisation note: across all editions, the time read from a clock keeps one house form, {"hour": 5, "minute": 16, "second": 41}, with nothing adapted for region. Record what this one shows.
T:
{"hour": 4, "minute": 33, "second": 56}
